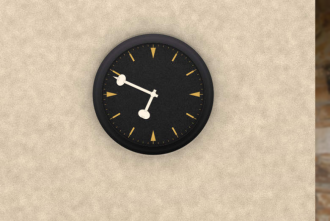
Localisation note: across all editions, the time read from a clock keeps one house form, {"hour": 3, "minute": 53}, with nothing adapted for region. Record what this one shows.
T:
{"hour": 6, "minute": 49}
